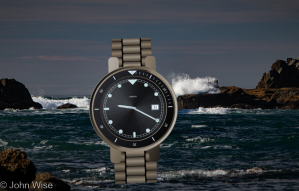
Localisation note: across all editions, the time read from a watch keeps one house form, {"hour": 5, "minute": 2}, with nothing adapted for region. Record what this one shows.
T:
{"hour": 9, "minute": 20}
